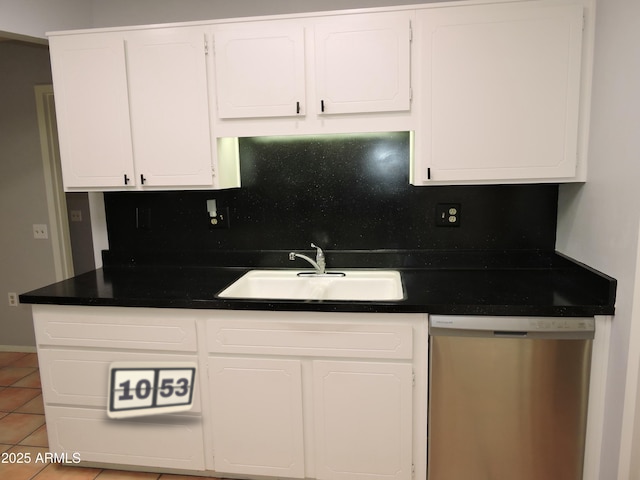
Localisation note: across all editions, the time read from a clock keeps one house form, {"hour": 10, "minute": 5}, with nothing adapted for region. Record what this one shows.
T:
{"hour": 10, "minute": 53}
